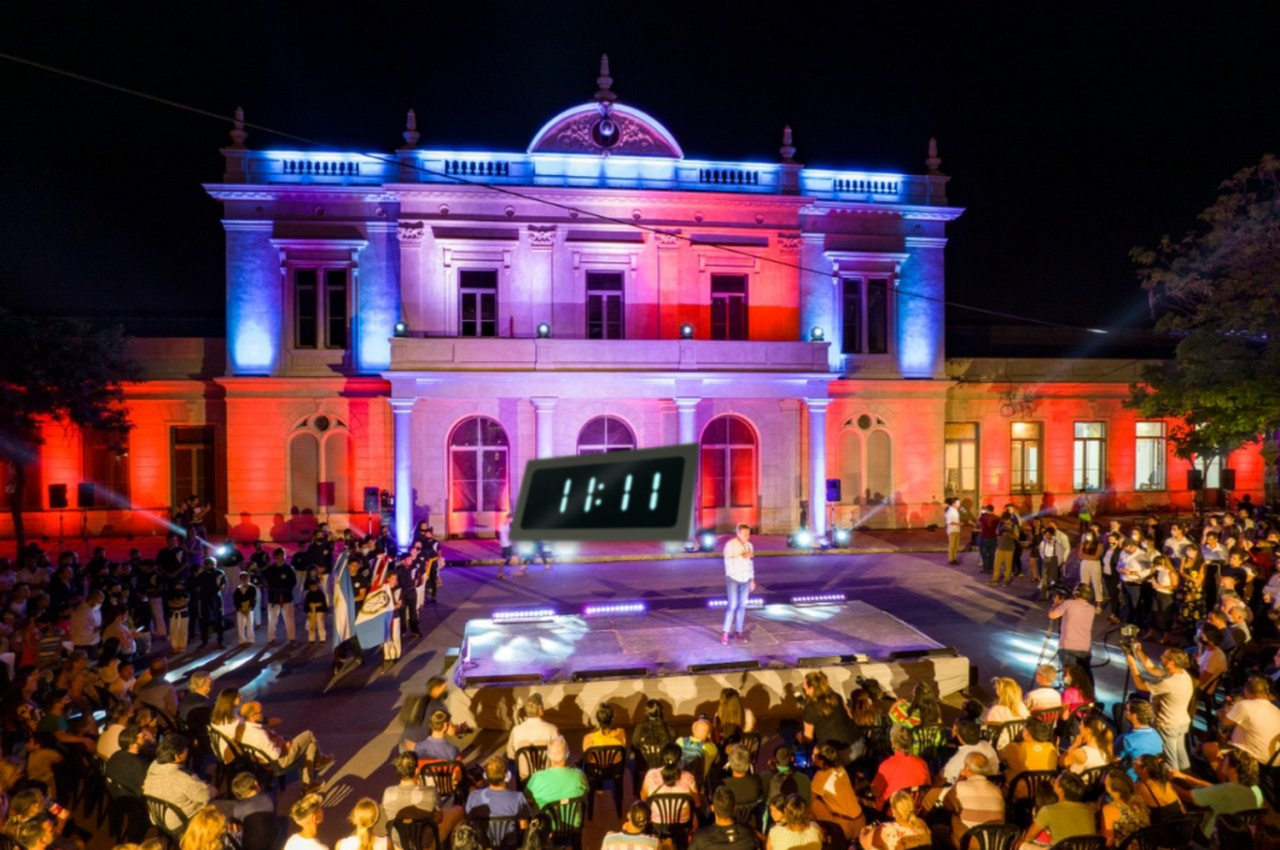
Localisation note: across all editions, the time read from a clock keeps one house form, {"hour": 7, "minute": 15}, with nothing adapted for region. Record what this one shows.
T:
{"hour": 11, "minute": 11}
